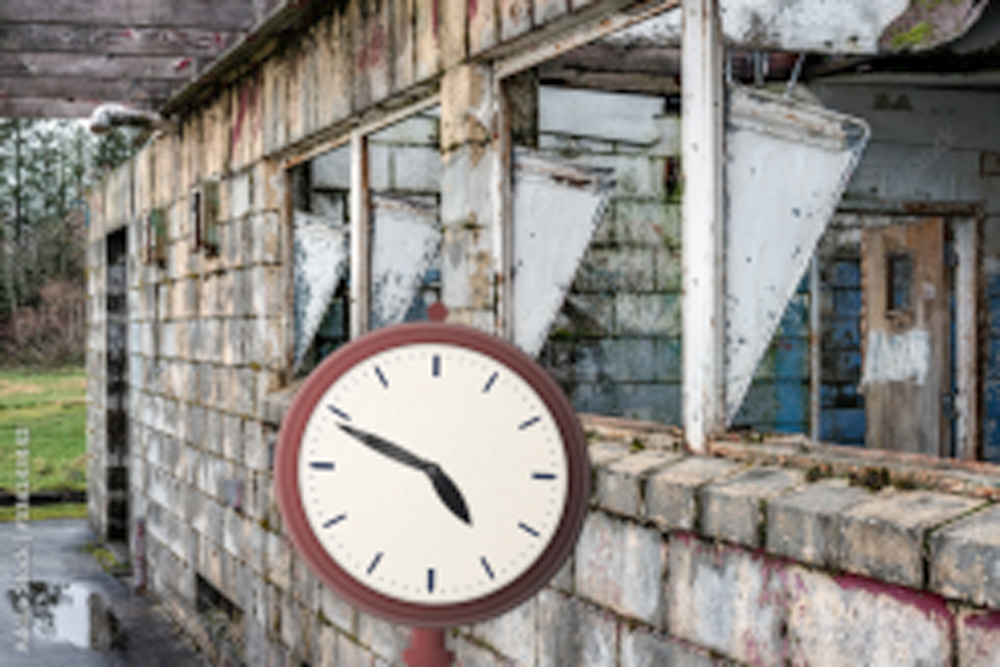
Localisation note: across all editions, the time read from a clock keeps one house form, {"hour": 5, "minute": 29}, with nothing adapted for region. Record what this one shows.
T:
{"hour": 4, "minute": 49}
